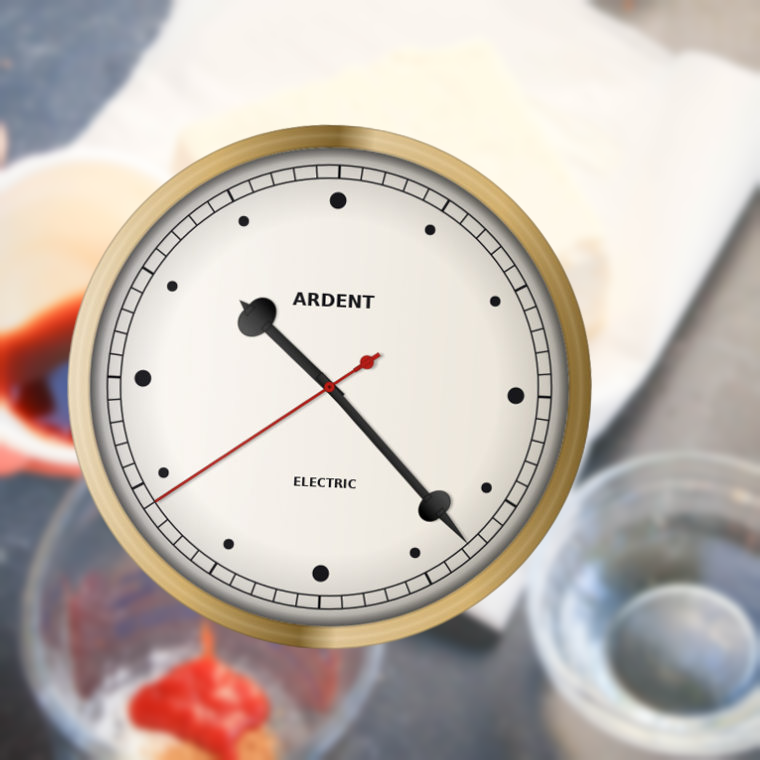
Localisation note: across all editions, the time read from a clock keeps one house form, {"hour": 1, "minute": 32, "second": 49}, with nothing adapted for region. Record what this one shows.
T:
{"hour": 10, "minute": 22, "second": 39}
